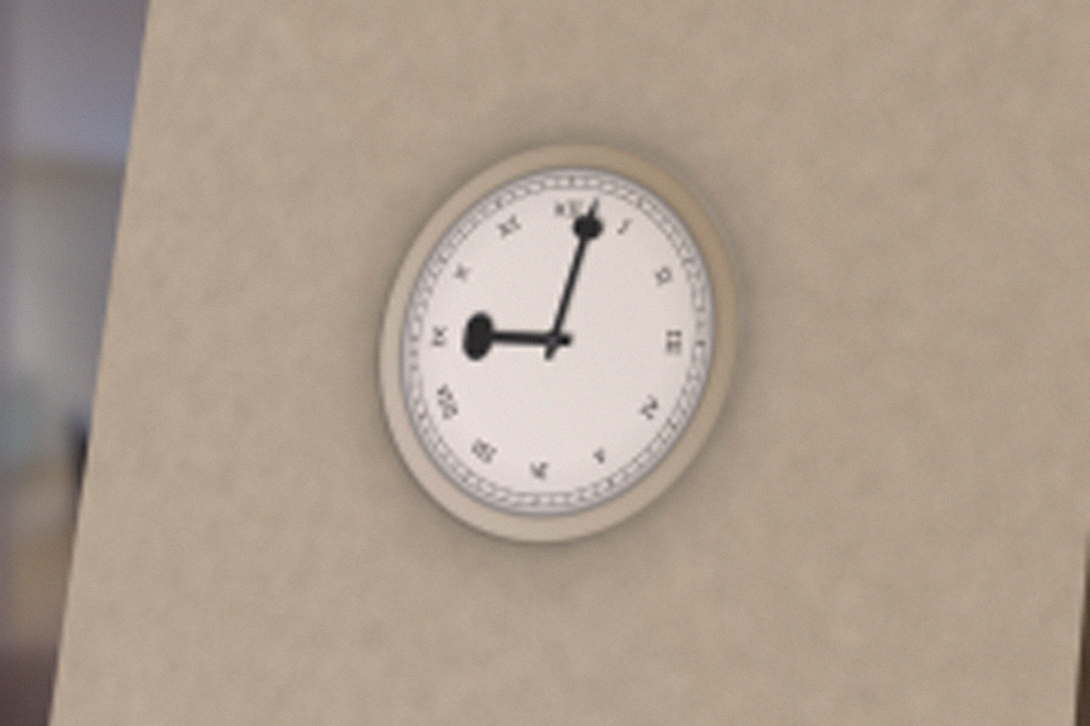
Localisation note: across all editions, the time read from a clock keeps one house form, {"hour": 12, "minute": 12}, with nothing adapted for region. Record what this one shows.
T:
{"hour": 9, "minute": 2}
